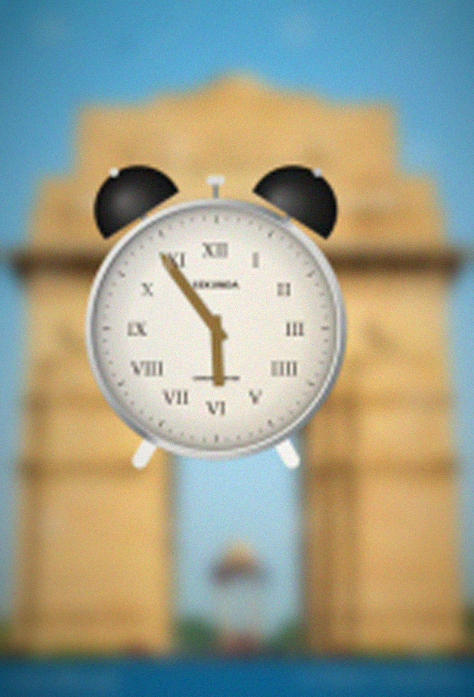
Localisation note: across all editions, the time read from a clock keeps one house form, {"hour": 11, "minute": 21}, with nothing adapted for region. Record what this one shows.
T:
{"hour": 5, "minute": 54}
